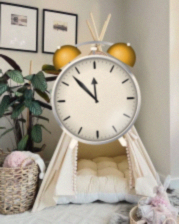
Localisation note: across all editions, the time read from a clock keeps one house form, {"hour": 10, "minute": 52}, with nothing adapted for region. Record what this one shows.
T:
{"hour": 11, "minute": 53}
